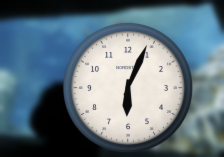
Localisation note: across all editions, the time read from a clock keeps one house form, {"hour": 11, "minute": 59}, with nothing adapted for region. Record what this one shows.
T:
{"hour": 6, "minute": 4}
